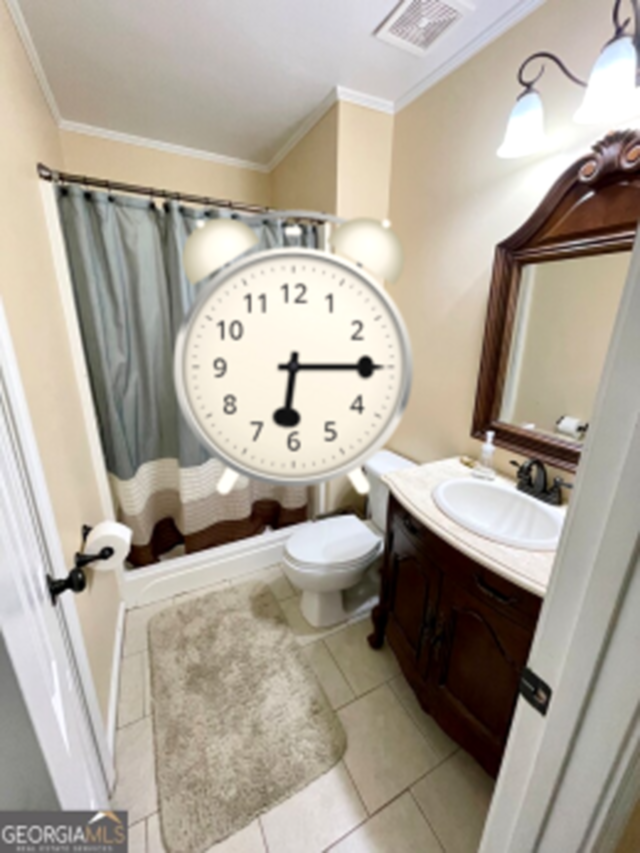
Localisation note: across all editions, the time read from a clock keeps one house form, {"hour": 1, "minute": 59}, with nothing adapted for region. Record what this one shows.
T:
{"hour": 6, "minute": 15}
